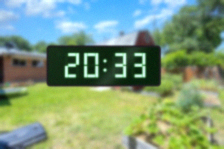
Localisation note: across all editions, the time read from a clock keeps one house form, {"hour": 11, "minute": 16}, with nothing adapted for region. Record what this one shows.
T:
{"hour": 20, "minute": 33}
